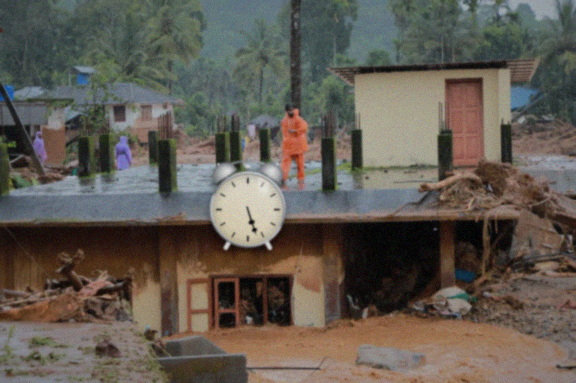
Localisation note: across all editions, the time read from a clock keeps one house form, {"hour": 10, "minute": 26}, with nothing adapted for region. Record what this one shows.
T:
{"hour": 5, "minute": 27}
